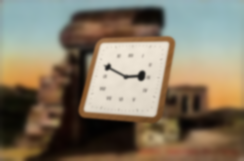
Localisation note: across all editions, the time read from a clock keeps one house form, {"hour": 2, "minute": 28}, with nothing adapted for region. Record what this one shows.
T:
{"hour": 2, "minute": 49}
